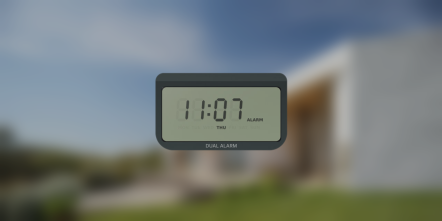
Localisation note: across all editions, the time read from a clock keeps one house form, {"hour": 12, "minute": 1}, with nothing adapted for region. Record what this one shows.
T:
{"hour": 11, "minute": 7}
